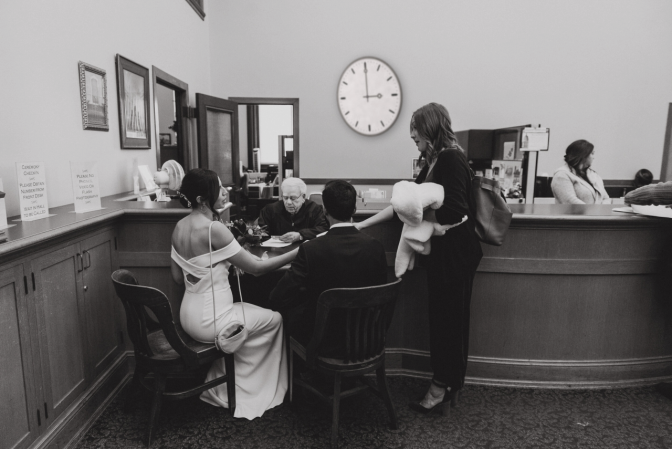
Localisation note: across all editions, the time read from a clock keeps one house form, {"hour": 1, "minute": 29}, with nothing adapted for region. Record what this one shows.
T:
{"hour": 3, "minute": 0}
